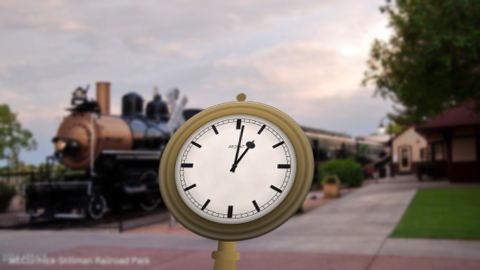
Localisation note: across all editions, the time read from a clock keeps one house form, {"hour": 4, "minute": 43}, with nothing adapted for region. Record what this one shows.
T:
{"hour": 1, "minute": 1}
